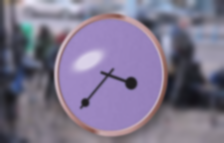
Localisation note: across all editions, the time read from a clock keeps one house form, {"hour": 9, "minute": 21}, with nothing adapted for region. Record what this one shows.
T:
{"hour": 3, "minute": 37}
